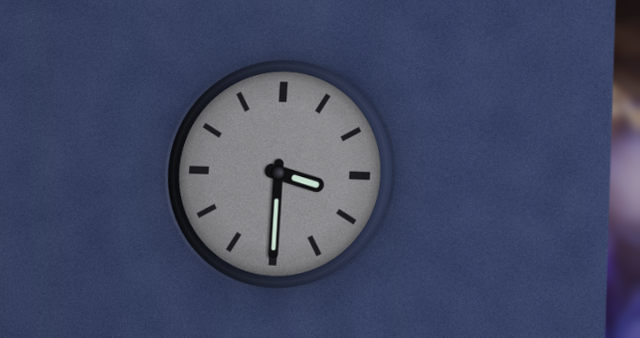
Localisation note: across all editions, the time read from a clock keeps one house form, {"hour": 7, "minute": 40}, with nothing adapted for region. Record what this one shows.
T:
{"hour": 3, "minute": 30}
